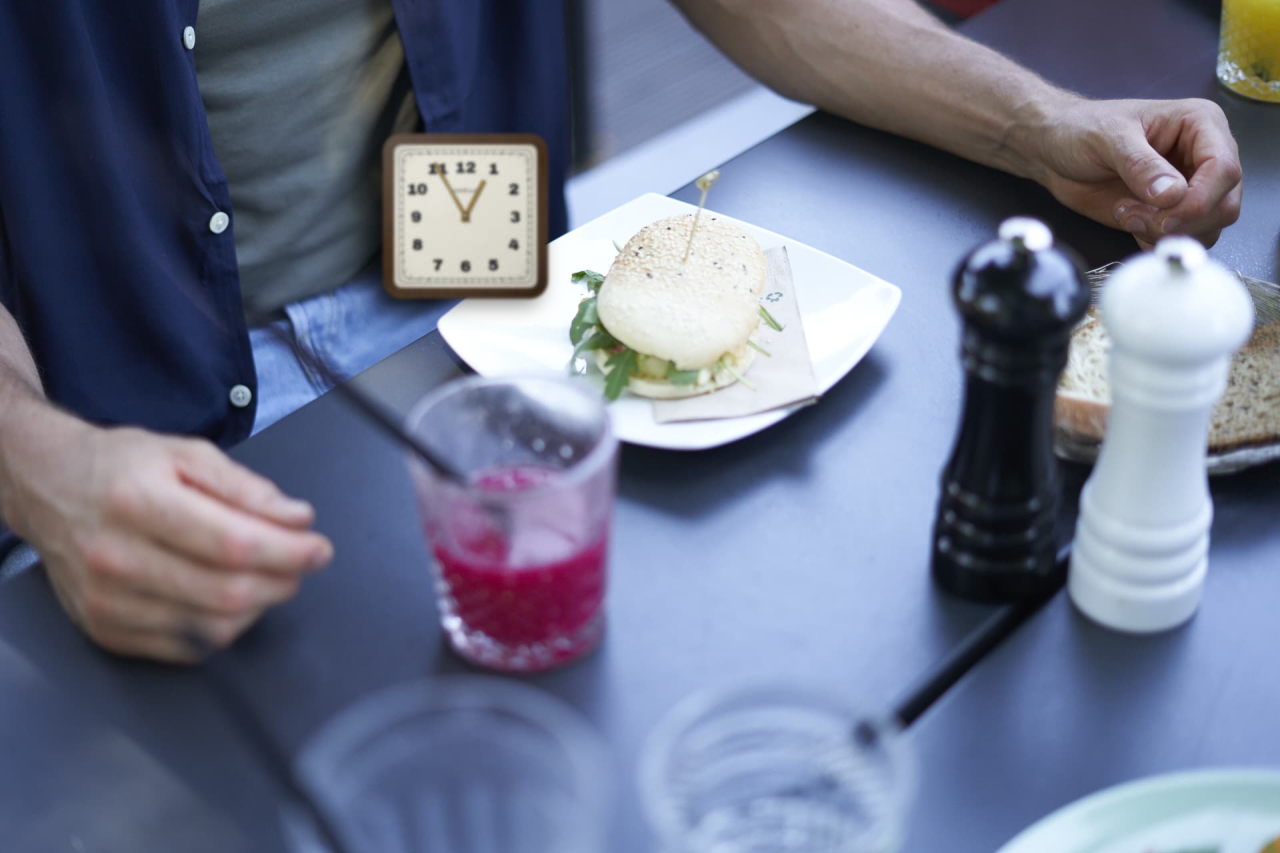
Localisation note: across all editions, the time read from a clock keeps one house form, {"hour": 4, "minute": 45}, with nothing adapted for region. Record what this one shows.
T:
{"hour": 12, "minute": 55}
